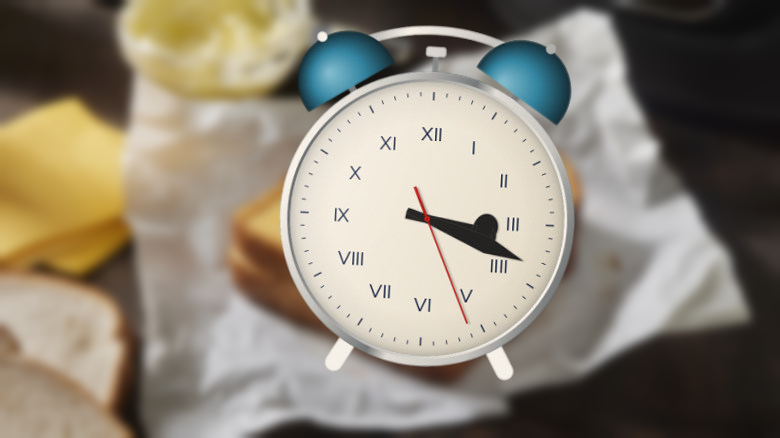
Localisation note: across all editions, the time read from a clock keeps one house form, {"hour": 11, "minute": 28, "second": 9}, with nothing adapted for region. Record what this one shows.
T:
{"hour": 3, "minute": 18, "second": 26}
